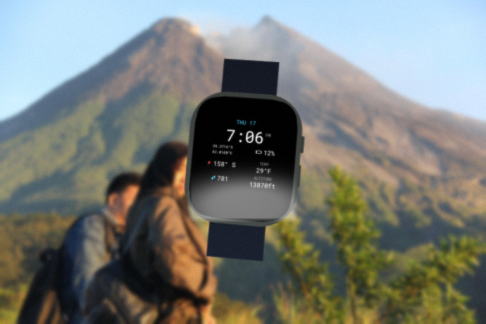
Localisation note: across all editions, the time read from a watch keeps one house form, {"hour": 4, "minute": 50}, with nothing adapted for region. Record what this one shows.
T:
{"hour": 7, "minute": 6}
